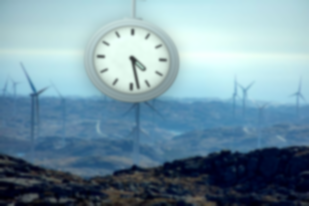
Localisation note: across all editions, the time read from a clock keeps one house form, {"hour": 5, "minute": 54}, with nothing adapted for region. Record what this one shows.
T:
{"hour": 4, "minute": 28}
